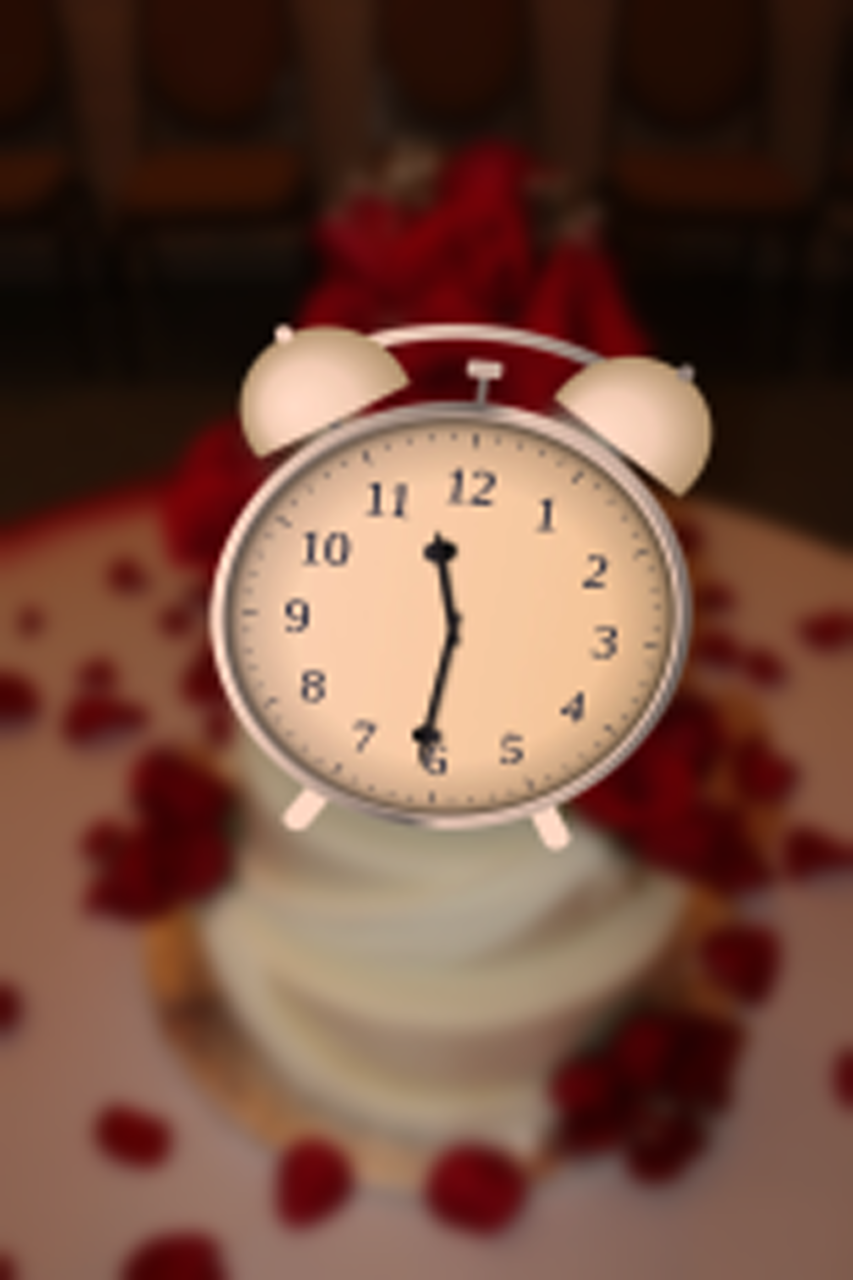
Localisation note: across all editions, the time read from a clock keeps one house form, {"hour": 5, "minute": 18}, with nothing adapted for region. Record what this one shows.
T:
{"hour": 11, "minute": 31}
